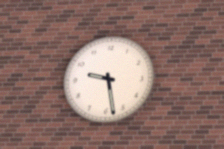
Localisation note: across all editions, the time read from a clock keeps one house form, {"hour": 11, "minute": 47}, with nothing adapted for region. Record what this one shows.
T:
{"hour": 9, "minute": 28}
